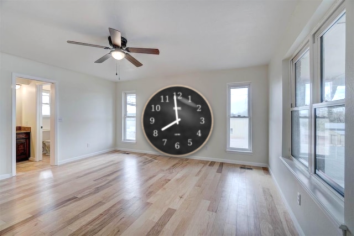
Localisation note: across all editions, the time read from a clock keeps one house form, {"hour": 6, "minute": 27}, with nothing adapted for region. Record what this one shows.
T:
{"hour": 7, "minute": 59}
